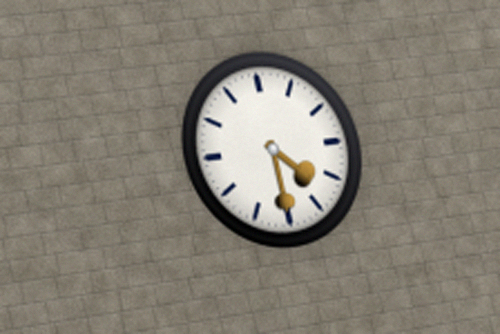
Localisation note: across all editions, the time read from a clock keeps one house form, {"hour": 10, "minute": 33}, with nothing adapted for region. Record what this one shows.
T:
{"hour": 4, "minute": 30}
